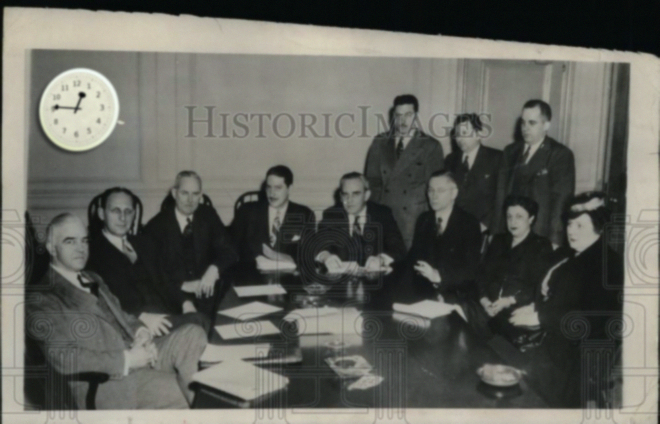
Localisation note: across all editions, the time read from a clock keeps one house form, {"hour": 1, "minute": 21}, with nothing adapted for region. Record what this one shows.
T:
{"hour": 12, "minute": 46}
